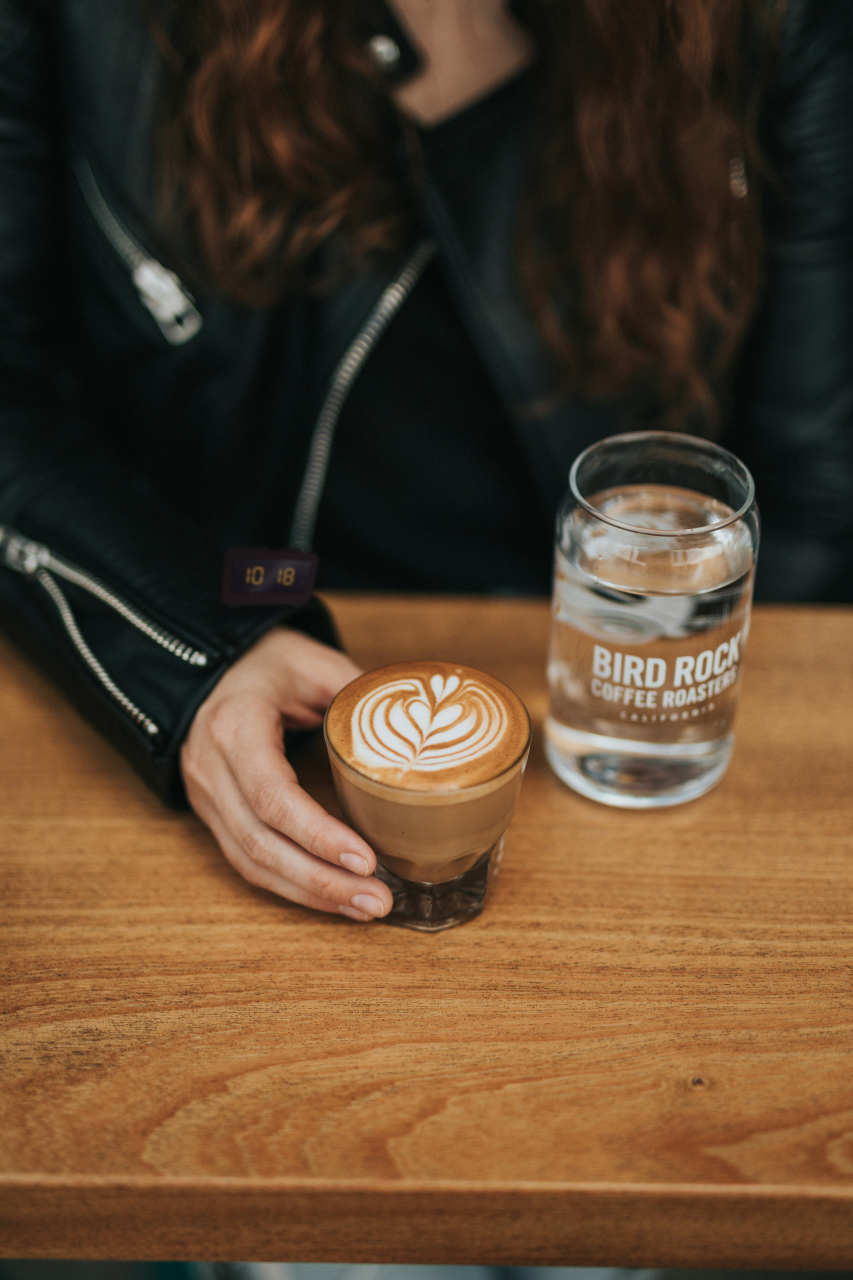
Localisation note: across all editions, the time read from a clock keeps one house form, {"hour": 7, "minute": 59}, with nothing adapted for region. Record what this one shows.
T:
{"hour": 10, "minute": 18}
